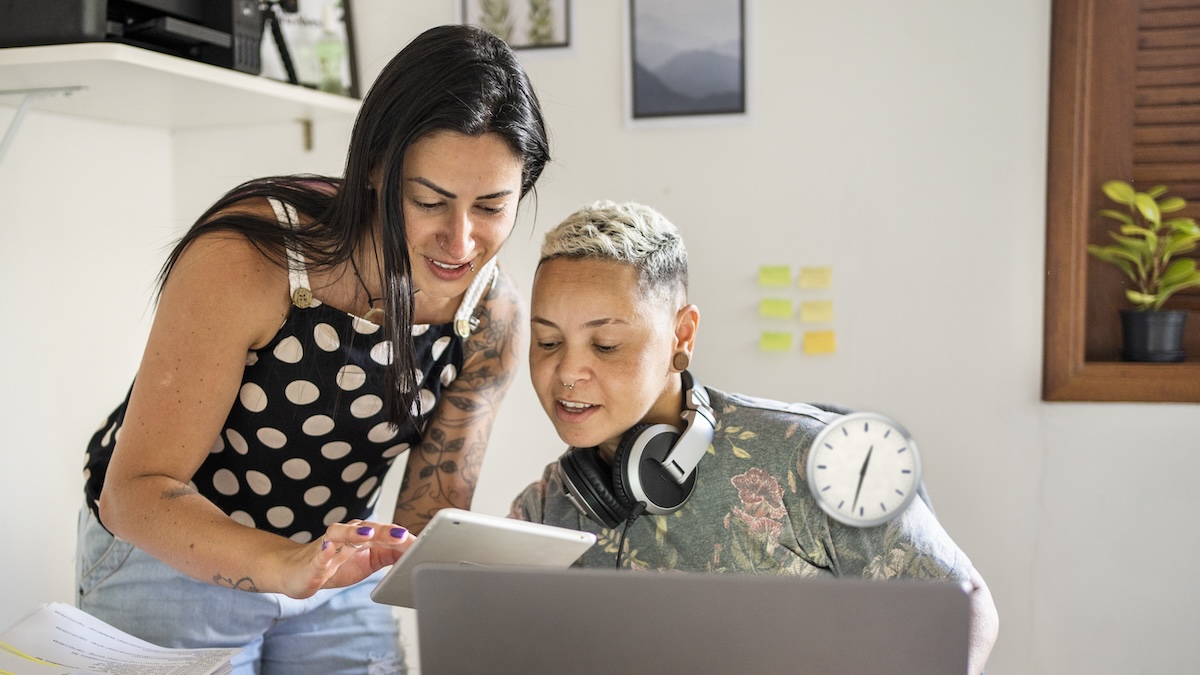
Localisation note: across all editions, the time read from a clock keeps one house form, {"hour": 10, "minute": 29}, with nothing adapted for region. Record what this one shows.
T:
{"hour": 12, "minute": 32}
